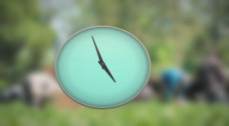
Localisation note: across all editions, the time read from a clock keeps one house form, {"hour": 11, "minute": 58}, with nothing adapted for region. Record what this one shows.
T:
{"hour": 4, "minute": 57}
